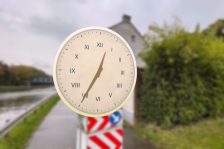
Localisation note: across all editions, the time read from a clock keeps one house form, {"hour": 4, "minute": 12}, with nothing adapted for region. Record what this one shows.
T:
{"hour": 12, "minute": 35}
